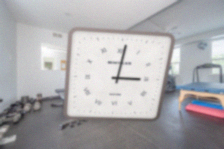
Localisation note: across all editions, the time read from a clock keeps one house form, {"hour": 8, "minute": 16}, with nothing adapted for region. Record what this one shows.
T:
{"hour": 3, "minute": 1}
